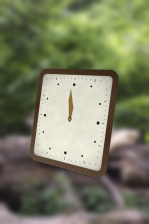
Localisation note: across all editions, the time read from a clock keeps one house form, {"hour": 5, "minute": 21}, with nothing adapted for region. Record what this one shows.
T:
{"hour": 11, "minute": 59}
